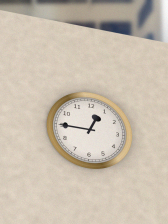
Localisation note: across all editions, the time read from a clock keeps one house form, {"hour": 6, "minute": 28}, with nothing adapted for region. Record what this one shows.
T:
{"hour": 12, "minute": 45}
